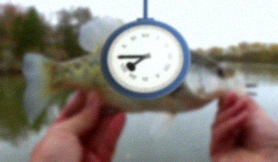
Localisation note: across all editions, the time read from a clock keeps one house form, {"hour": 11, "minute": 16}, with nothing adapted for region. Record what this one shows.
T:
{"hour": 7, "minute": 45}
